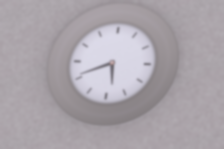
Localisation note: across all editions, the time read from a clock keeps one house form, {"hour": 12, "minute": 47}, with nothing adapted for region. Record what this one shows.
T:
{"hour": 5, "minute": 41}
